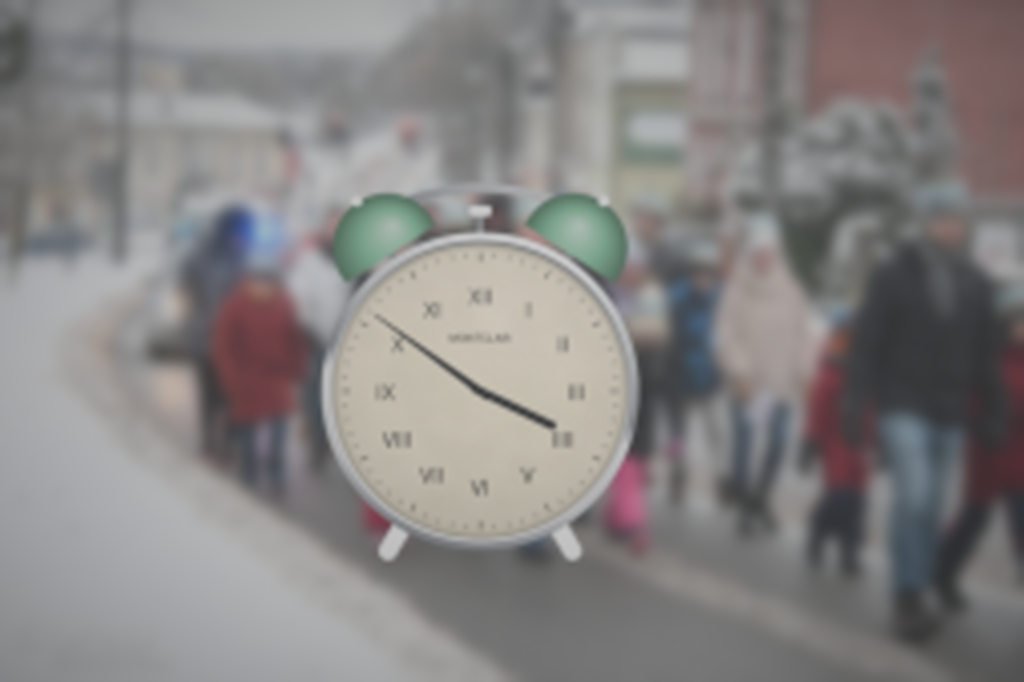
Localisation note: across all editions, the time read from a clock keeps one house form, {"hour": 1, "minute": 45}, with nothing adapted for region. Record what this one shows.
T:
{"hour": 3, "minute": 51}
